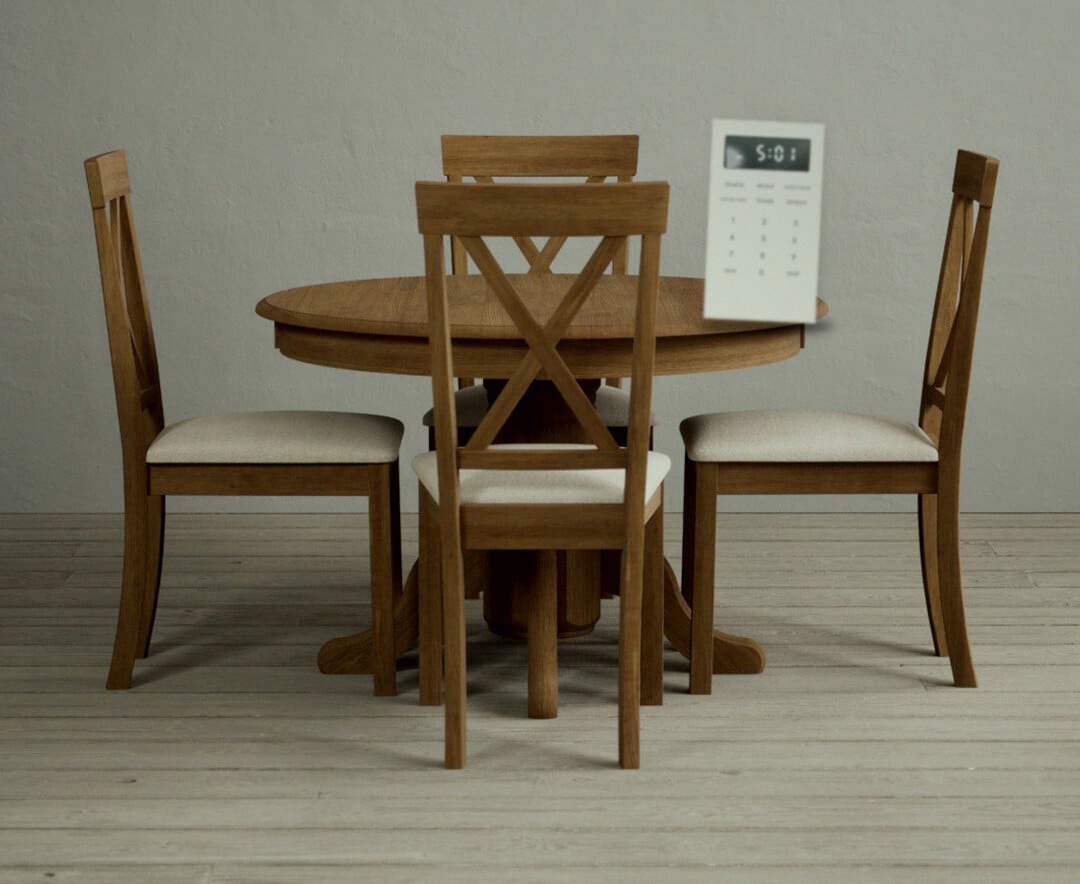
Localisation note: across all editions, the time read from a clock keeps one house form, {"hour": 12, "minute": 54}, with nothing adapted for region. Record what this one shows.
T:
{"hour": 5, "minute": 1}
